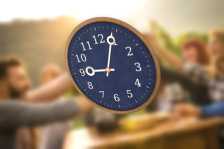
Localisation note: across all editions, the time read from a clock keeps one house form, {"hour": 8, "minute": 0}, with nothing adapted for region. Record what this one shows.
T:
{"hour": 9, "minute": 4}
